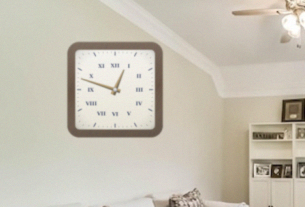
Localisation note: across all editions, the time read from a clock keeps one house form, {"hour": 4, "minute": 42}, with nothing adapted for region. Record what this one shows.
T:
{"hour": 12, "minute": 48}
